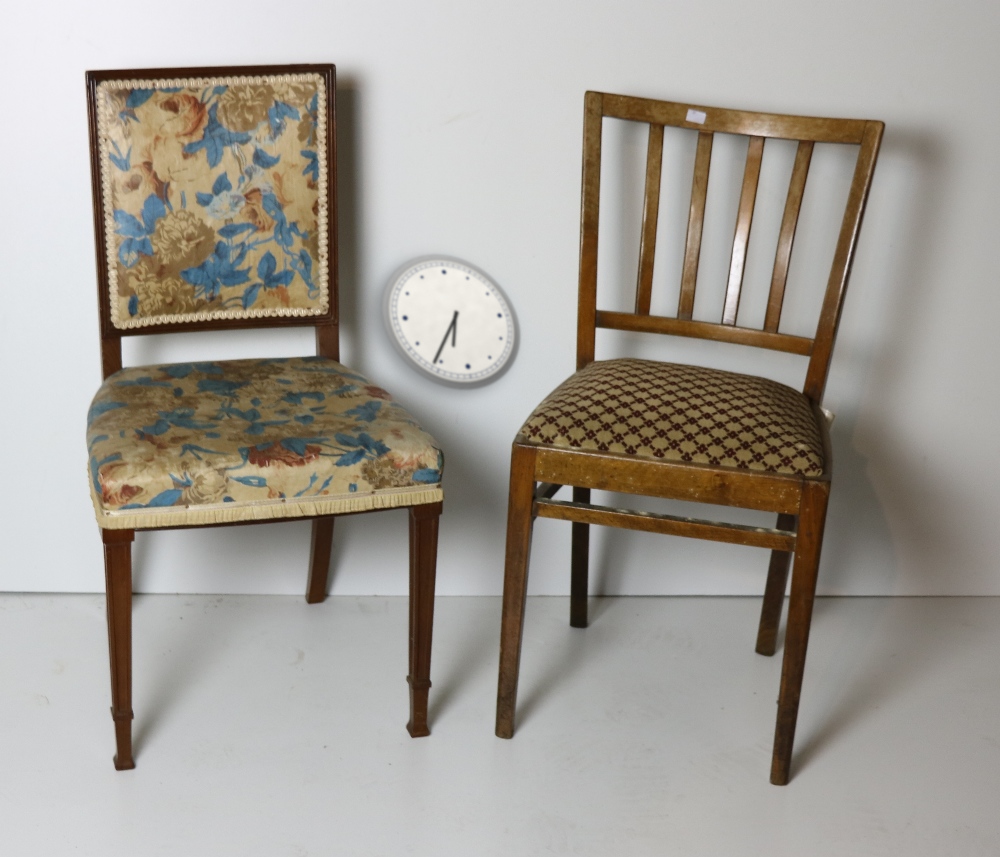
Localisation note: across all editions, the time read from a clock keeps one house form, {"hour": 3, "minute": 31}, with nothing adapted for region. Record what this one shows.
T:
{"hour": 6, "minute": 36}
